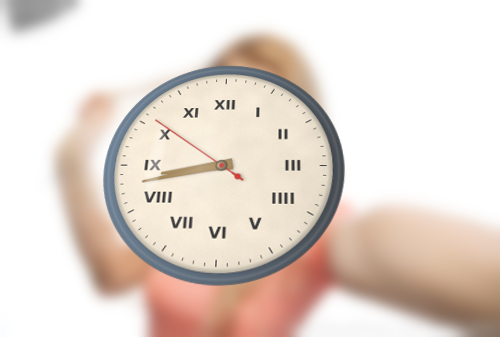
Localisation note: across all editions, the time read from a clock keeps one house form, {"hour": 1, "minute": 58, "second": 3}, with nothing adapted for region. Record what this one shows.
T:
{"hour": 8, "minute": 42, "second": 51}
